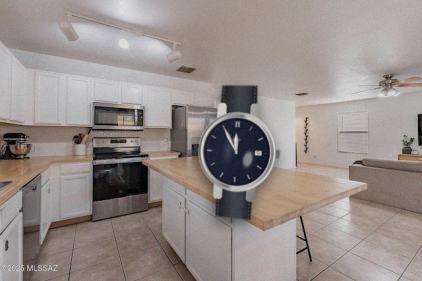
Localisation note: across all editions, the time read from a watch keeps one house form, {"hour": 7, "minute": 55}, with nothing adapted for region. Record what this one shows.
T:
{"hour": 11, "minute": 55}
